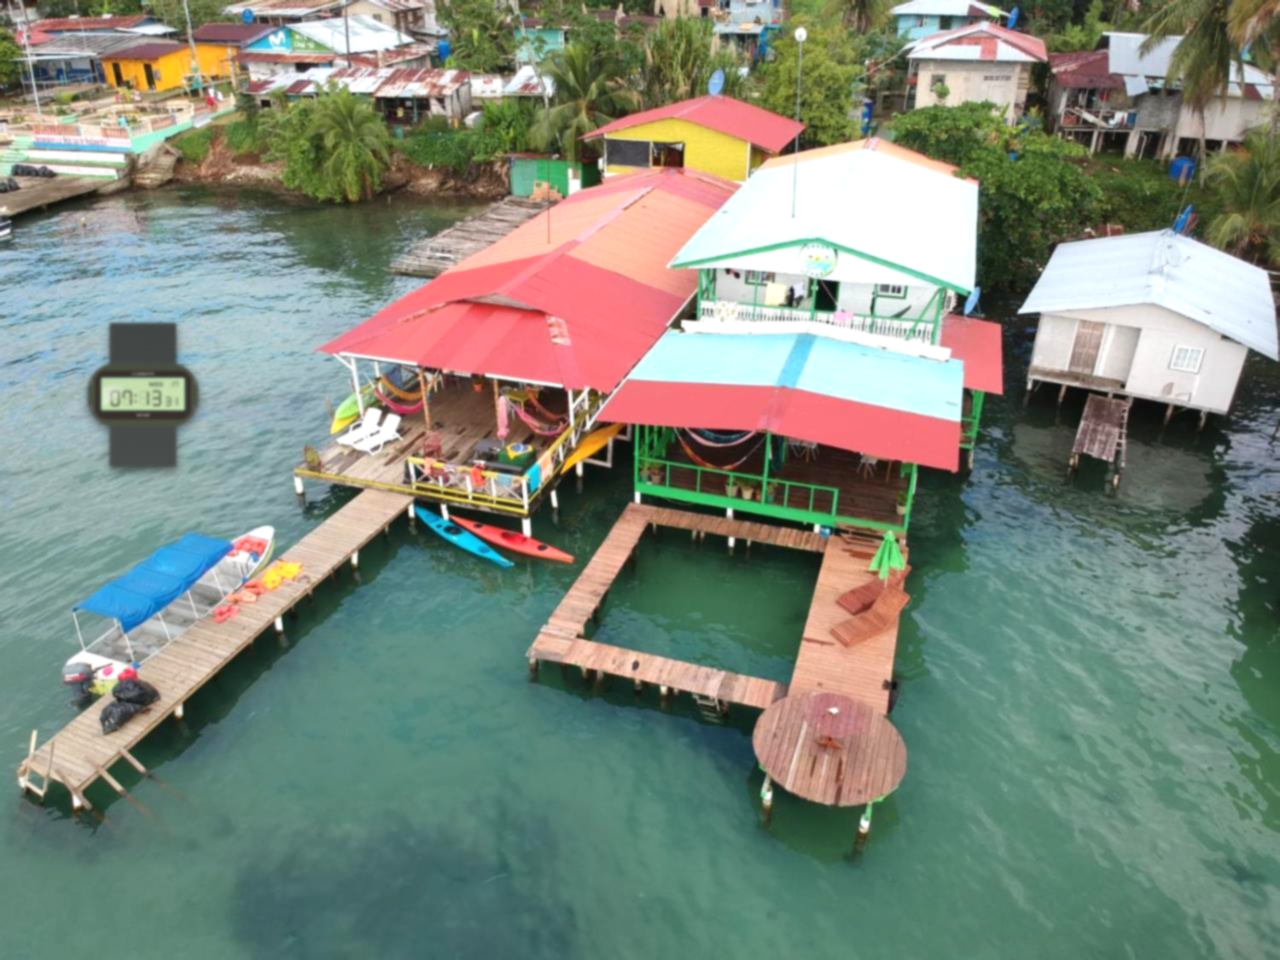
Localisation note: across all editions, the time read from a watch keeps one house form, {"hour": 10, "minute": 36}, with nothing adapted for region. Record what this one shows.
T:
{"hour": 7, "minute": 13}
